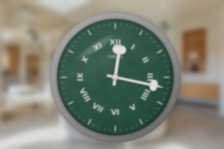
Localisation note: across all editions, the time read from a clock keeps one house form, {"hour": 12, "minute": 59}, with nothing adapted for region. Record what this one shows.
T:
{"hour": 12, "minute": 17}
